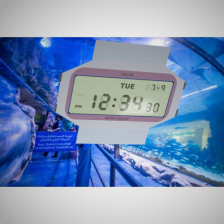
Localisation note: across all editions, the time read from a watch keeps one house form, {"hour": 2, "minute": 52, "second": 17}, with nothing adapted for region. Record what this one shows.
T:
{"hour": 12, "minute": 34, "second": 30}
